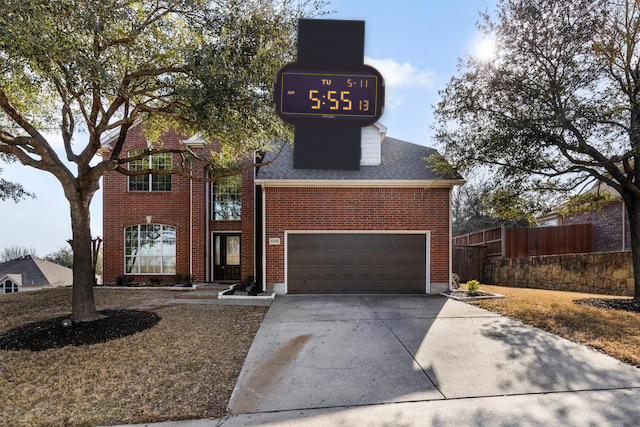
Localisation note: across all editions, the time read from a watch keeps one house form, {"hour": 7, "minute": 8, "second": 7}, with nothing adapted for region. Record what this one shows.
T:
{"hour": 5, "minute": 55, "second": 13}
